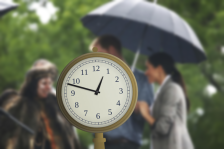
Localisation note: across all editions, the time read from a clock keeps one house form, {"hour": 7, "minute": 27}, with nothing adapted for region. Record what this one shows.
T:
{"hour": 12, "minute": 48}
